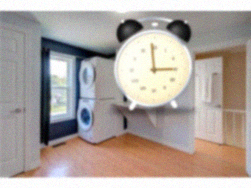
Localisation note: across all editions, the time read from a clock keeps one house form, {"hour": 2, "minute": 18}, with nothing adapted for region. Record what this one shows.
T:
{"hour": 2, "minute": 59}
